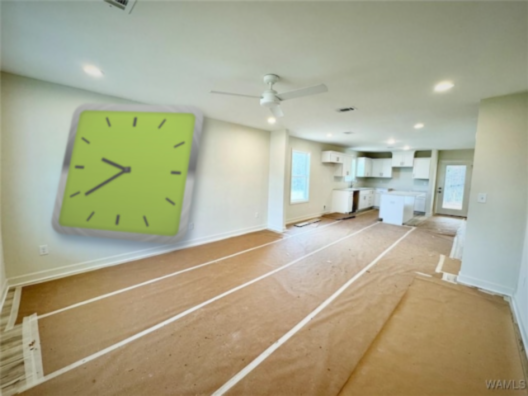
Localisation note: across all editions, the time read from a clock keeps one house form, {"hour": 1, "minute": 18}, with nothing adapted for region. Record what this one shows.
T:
{"hour": 9, "minute": 39}
